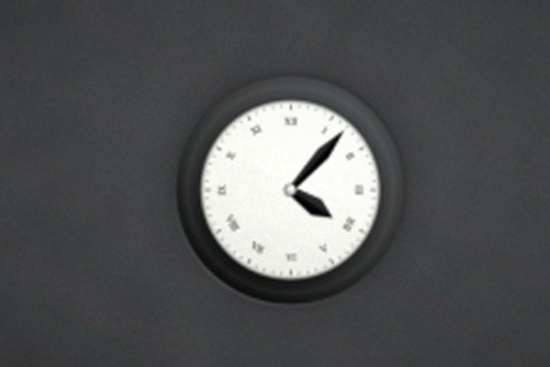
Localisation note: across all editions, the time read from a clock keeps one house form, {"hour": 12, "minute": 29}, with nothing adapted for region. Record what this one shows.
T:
{"hour": 4, "minute": 7}
